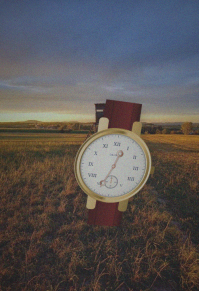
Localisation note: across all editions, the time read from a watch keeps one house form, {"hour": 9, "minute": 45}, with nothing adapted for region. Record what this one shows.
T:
{"hour": 12, "minute": 34}
